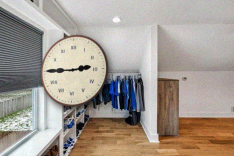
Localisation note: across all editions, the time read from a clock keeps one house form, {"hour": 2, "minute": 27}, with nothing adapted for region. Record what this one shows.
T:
{"hour": 2, "minute": 45}
